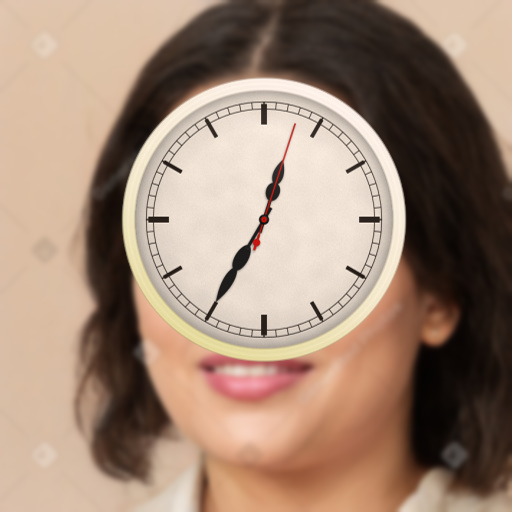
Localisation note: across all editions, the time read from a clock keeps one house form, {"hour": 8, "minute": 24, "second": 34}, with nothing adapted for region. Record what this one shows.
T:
{"hour": 12, "minute": 35, "second": 3}
